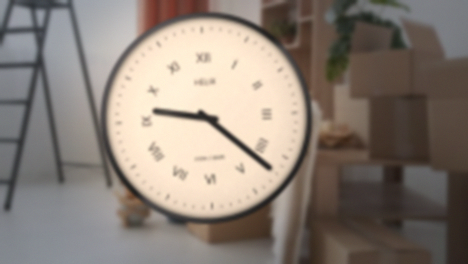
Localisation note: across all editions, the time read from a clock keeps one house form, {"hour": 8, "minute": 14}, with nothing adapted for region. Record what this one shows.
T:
{"hour": 9, "minute": 22}
